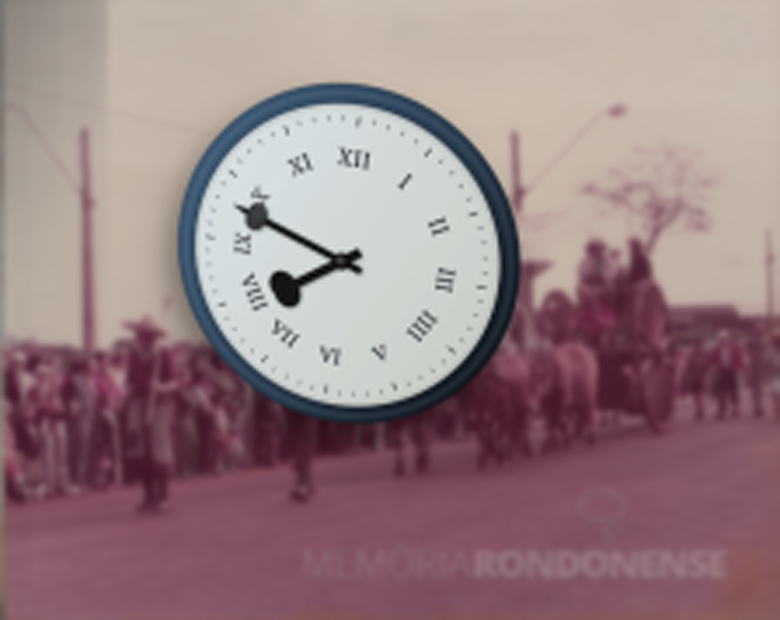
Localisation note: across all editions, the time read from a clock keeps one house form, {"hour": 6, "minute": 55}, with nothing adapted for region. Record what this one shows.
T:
{"hour": 7, "minute": 48}
